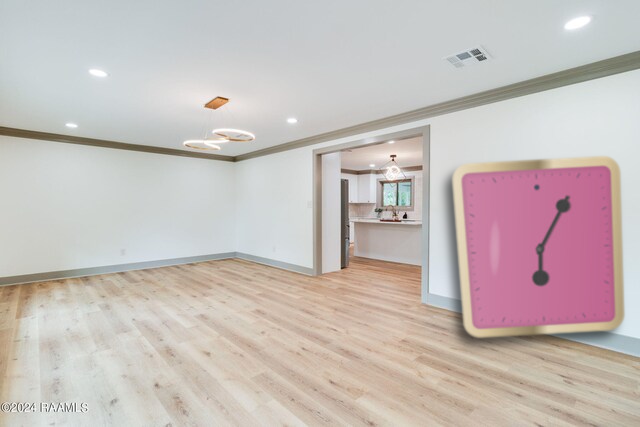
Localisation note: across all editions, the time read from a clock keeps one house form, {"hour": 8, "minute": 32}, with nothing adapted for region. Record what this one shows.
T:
{"hour": 6, "minute": 5}
